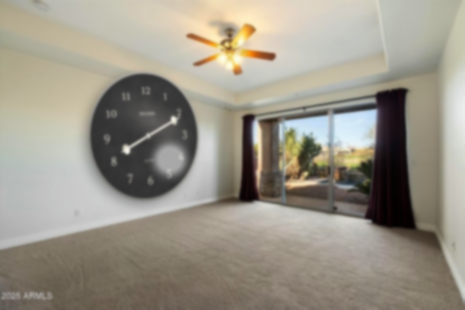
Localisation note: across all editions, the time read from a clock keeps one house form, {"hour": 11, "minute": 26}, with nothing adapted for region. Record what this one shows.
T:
{"hour": 8, "minute": 11}
